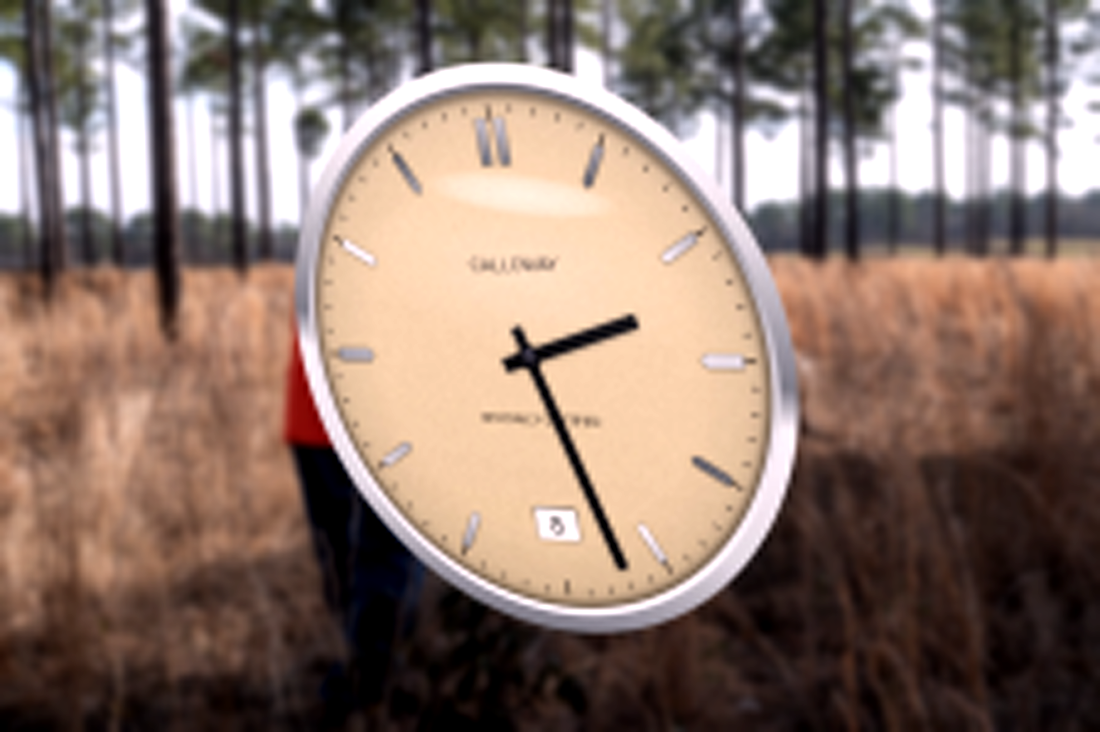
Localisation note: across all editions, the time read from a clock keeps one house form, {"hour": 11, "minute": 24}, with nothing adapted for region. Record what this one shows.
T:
{"hour": 2, "minute": 27}
